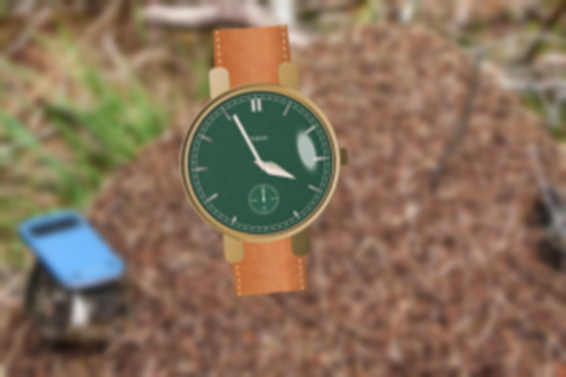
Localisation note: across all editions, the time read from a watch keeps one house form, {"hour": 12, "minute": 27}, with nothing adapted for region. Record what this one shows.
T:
{"hour": 3, "minute": 56}
